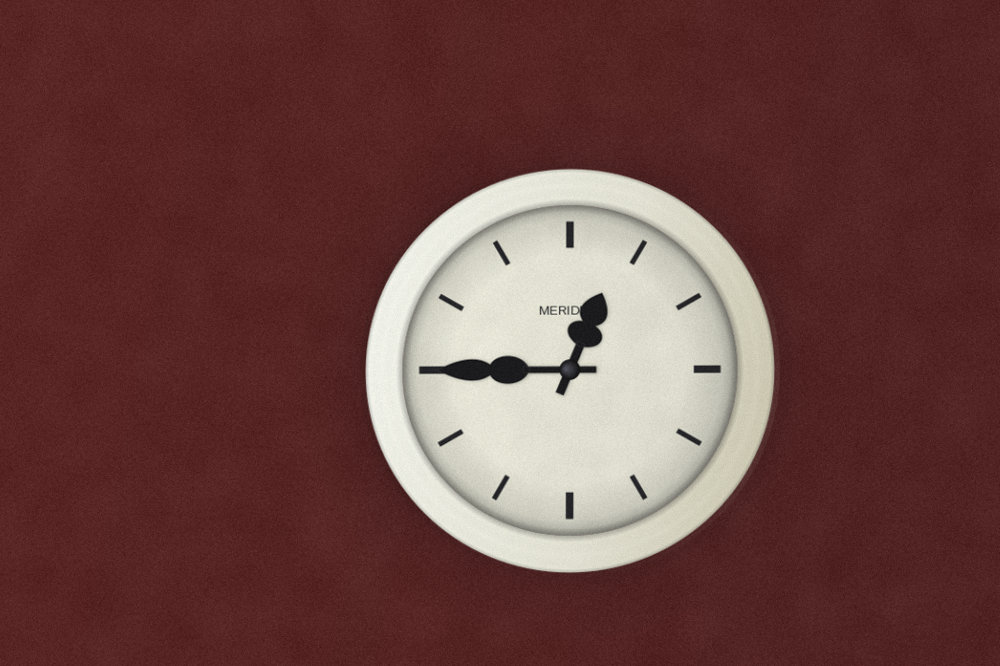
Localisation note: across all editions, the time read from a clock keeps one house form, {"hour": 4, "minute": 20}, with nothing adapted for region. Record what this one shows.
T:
{"hour": 12, "minute": 45}
